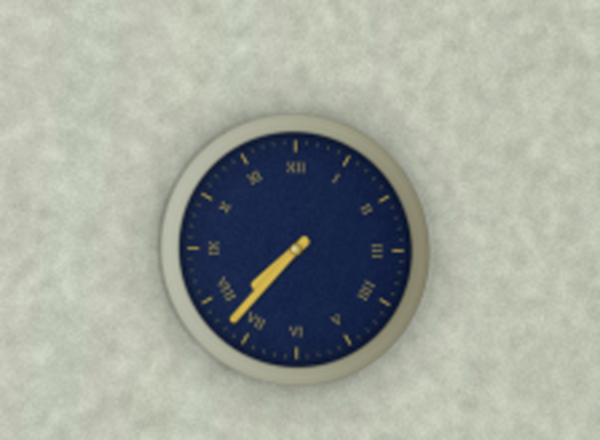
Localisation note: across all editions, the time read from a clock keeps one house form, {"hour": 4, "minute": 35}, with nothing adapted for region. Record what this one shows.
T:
{"hour": 7, "minute": 37}
